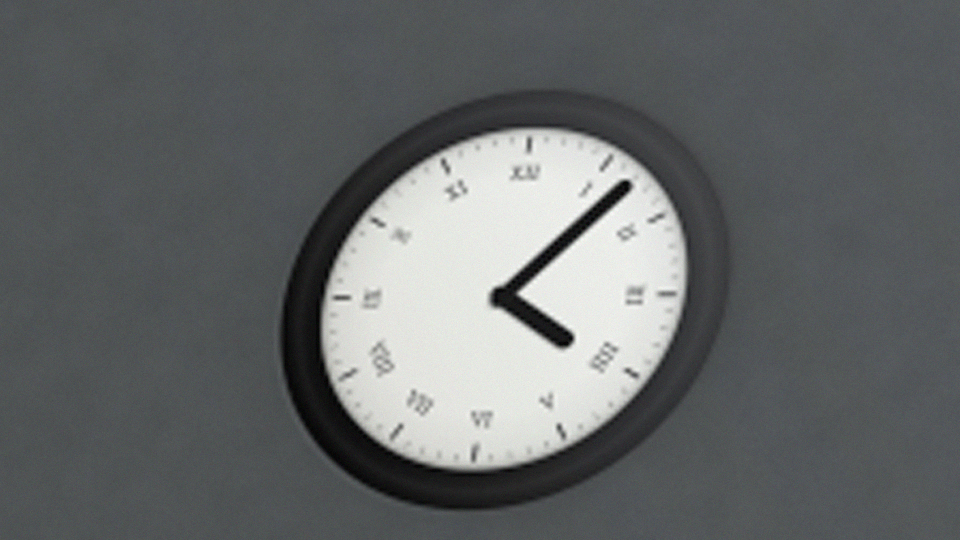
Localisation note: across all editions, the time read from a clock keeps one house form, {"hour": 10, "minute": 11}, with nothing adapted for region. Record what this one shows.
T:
{"hour": 4, "minute": 7}
